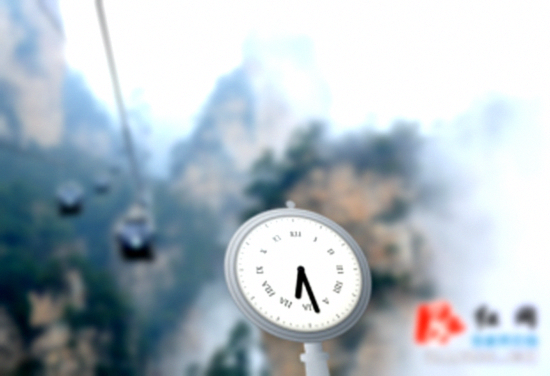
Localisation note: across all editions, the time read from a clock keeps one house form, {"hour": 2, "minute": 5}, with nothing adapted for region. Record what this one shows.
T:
{"hour": 6, "minute": 28}
